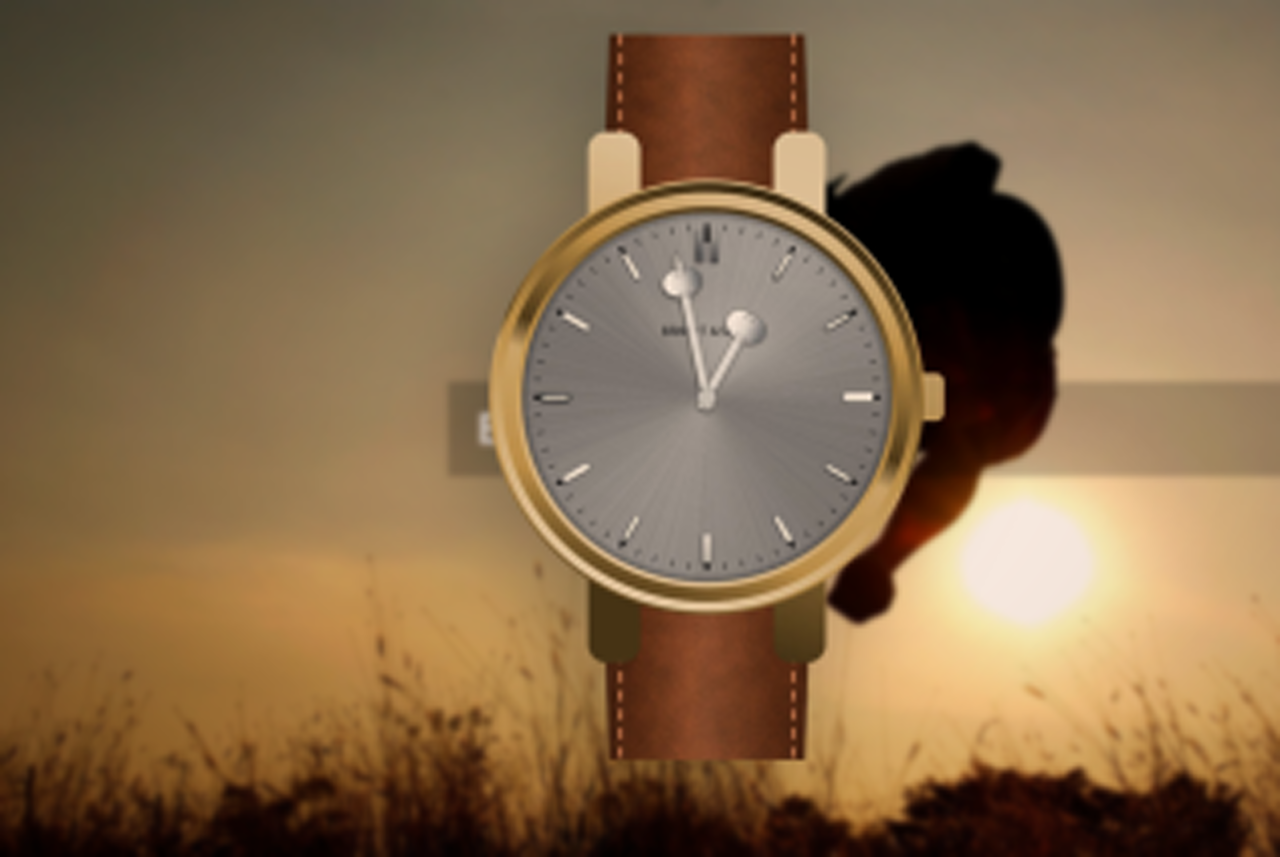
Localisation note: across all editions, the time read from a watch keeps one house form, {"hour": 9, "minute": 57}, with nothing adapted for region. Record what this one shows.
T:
{"hour": 12, "minute": 58}
